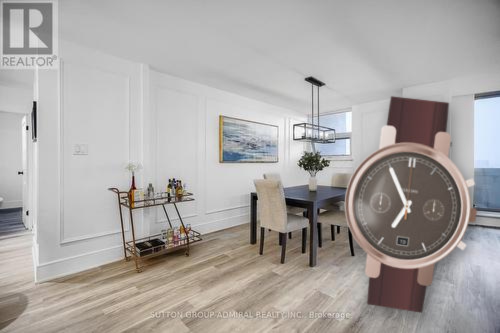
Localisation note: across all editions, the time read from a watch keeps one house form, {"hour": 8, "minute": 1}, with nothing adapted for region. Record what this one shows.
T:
{"hour": 6, "minute": 55}
